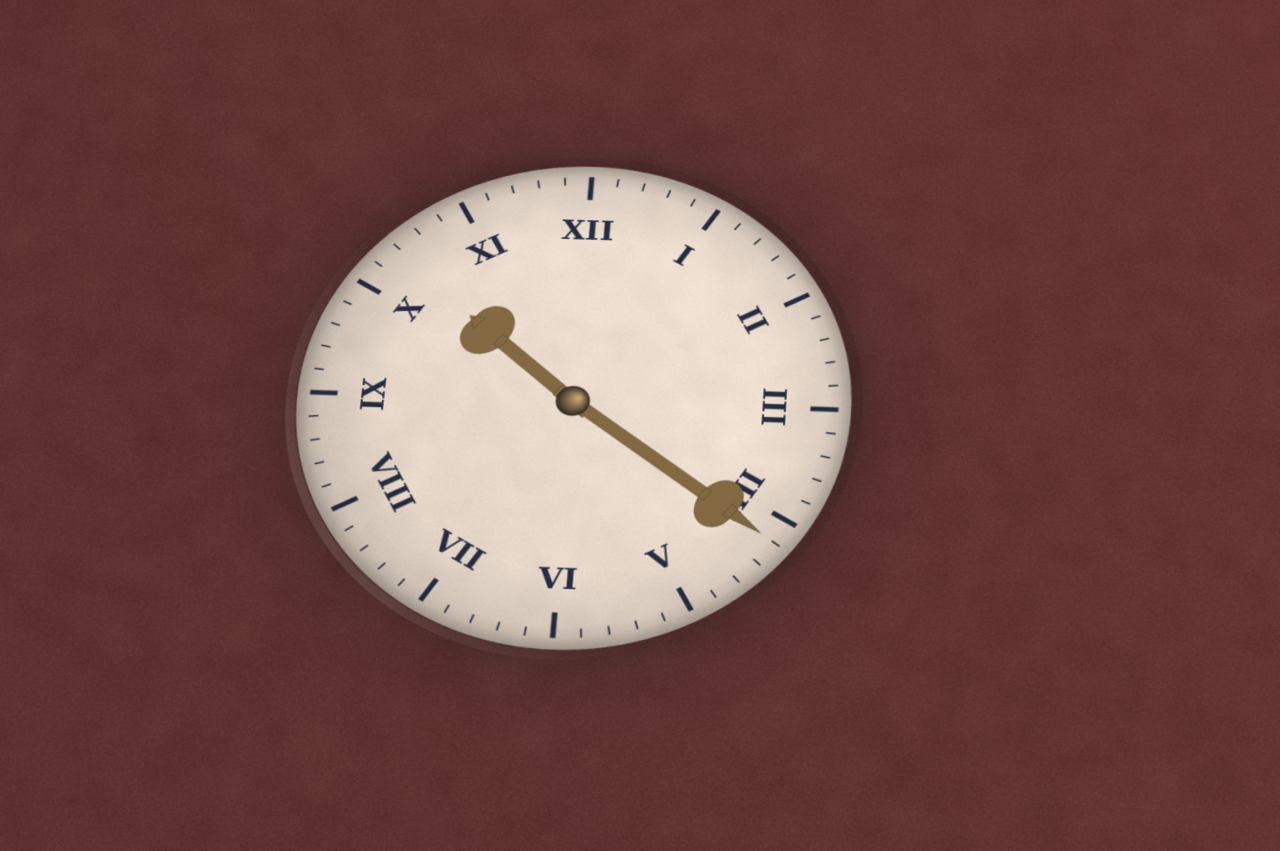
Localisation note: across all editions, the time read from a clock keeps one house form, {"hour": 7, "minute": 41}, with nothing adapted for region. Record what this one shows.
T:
{"hour": 10, "minute": 21}
